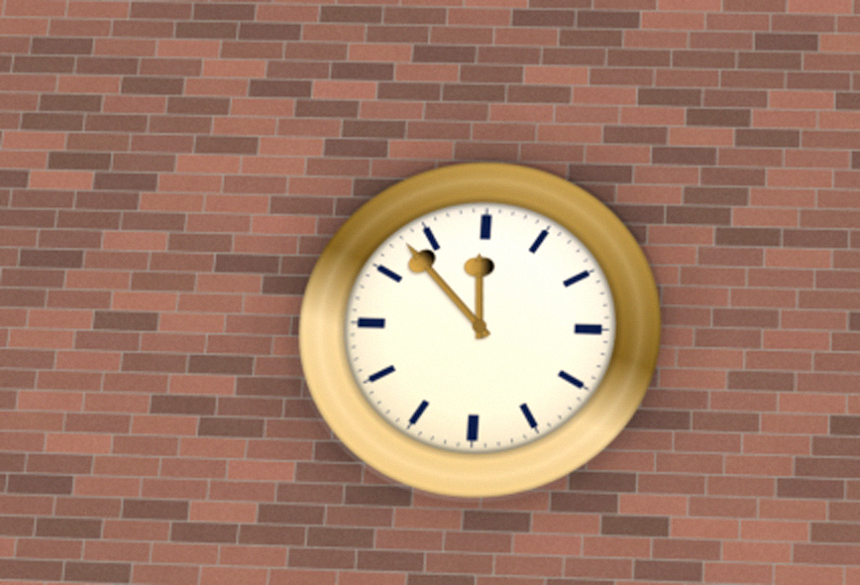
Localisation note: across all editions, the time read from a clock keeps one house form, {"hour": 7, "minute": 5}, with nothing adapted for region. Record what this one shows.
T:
{"hour": 11, "minute": 53}
